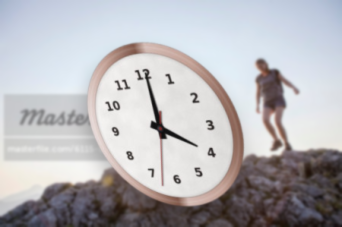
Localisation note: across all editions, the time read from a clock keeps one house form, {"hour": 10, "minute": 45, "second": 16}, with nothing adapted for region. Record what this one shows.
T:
{"hour": 4, "minute": 0, "second": 33}
